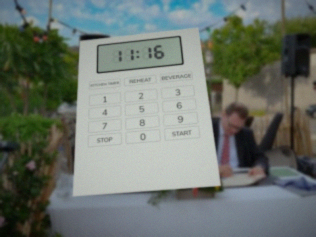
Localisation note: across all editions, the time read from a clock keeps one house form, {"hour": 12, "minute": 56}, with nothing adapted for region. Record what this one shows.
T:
{"hour": 11, "minute": 16}
